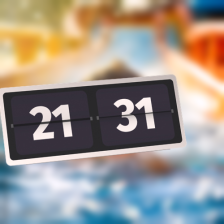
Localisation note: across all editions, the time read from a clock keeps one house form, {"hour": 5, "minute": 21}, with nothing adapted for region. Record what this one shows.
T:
{"hour": 21, "minute": 31}
